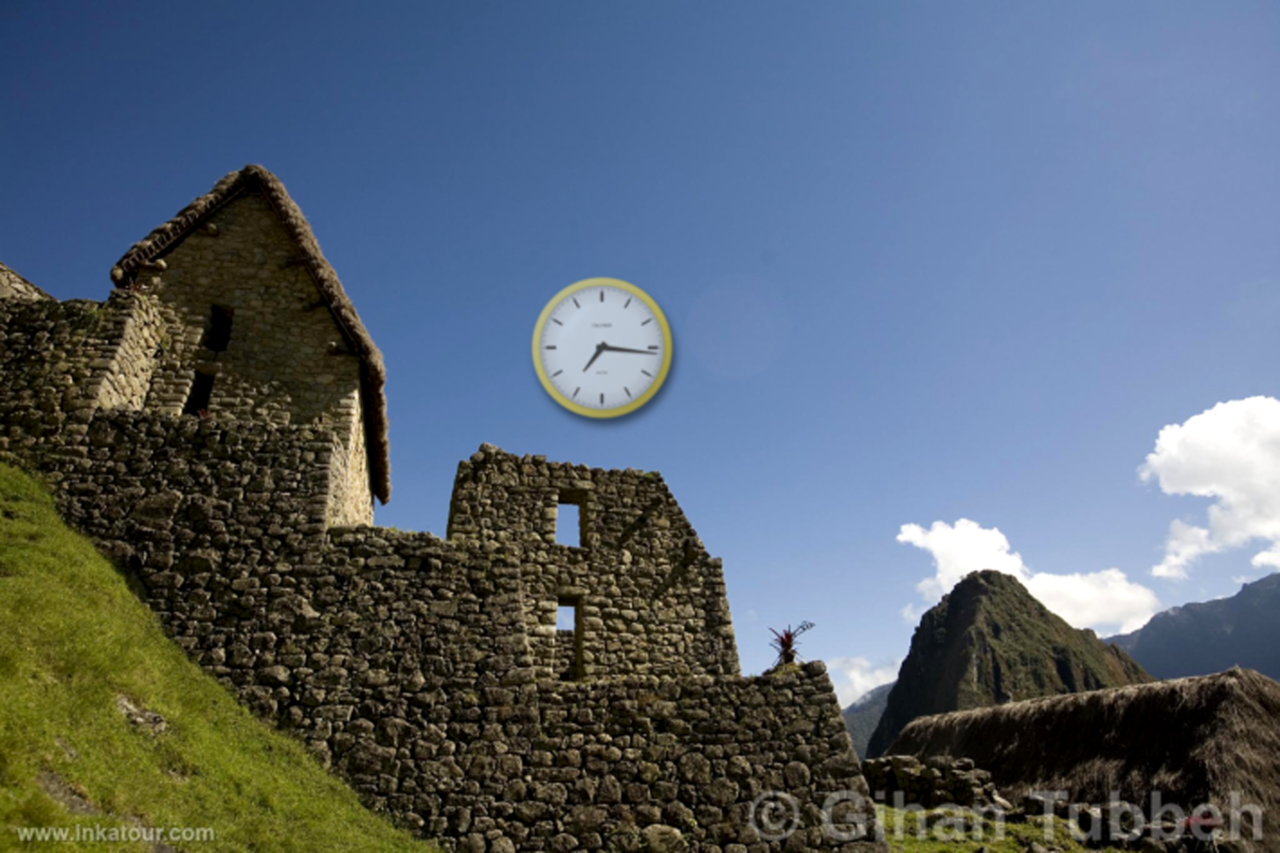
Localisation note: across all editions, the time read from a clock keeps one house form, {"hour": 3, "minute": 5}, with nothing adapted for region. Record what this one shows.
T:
{"hour": 7, "minute": 16}
